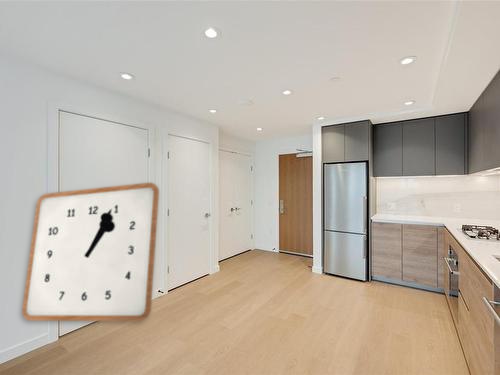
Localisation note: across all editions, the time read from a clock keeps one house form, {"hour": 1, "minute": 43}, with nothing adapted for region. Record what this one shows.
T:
{"hour": 1, "minute": 4}
